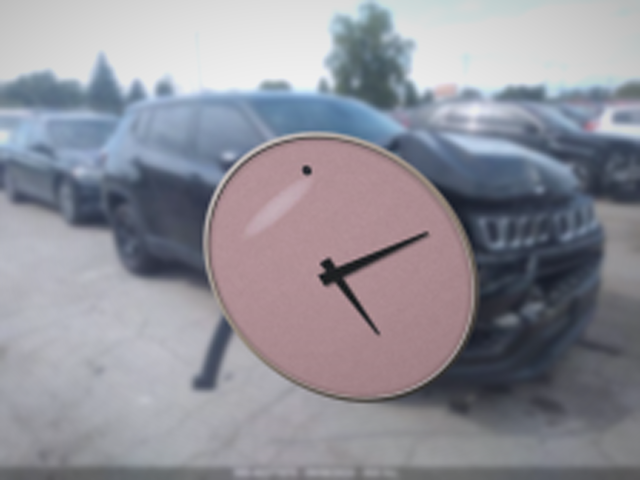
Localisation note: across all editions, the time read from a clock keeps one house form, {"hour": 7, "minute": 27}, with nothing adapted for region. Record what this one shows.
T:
{"hour": 5, "minute": 12}
